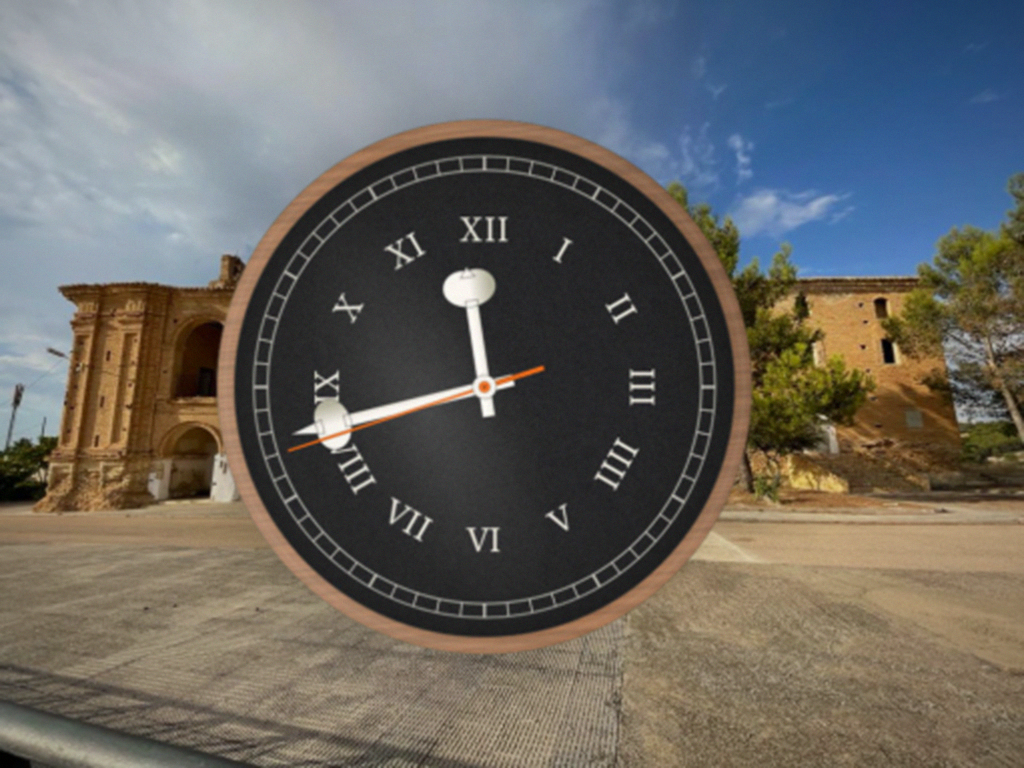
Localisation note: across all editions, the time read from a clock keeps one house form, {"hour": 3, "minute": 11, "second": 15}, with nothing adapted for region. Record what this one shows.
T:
{"hour": 11, "minute": 42, "second": 42}
